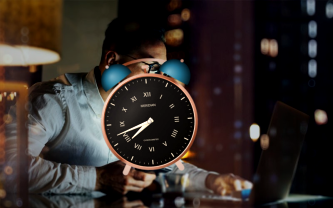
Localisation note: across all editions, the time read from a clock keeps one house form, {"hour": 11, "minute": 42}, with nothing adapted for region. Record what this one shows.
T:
{"hour": 7, "minute": 42}
